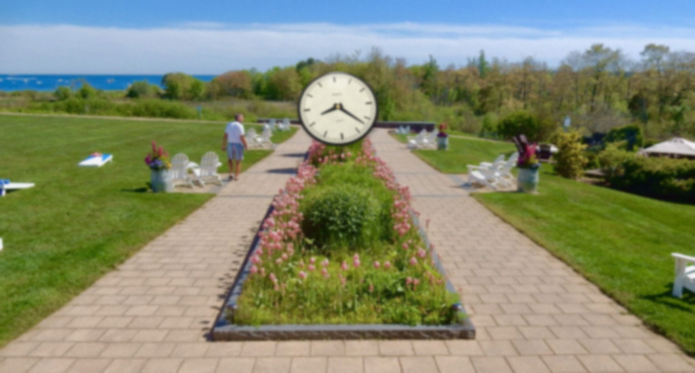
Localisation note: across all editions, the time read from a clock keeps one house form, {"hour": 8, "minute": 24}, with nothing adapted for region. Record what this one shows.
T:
{"hour": 8, "minute": 22}
